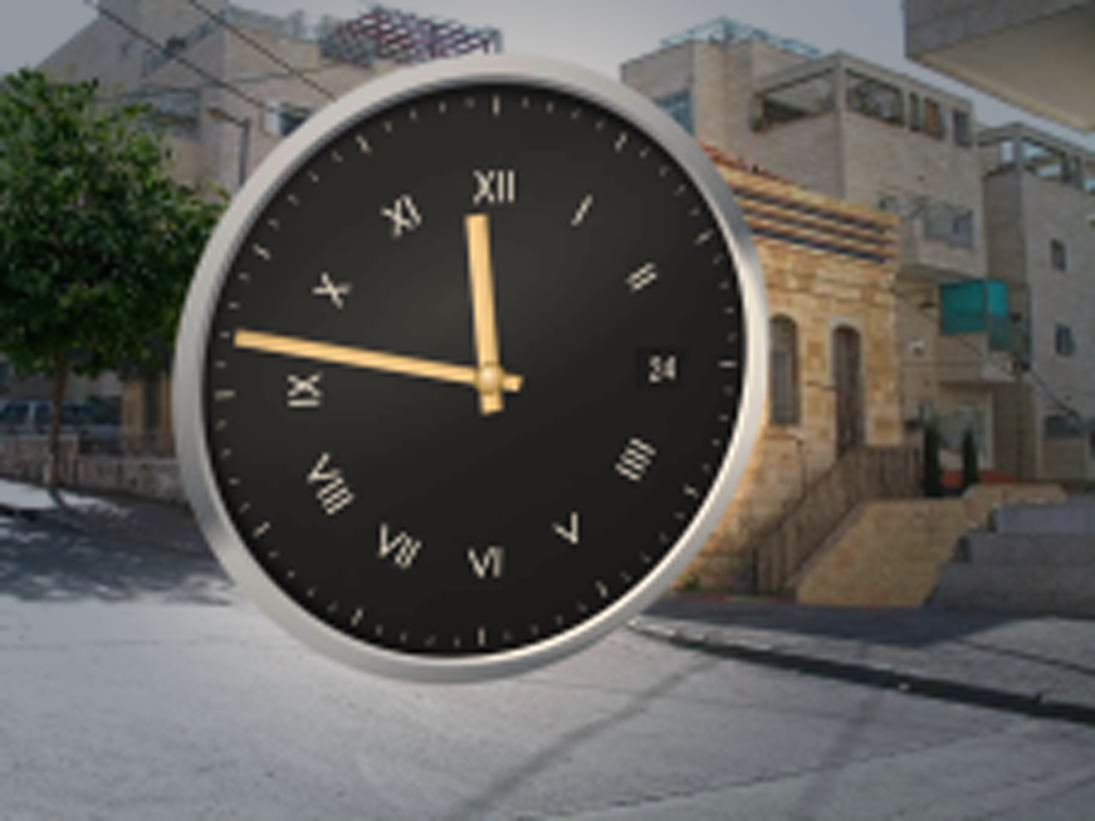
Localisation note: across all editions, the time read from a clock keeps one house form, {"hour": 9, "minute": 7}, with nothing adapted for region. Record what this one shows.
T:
{"hour": 11, "minute": 47}
